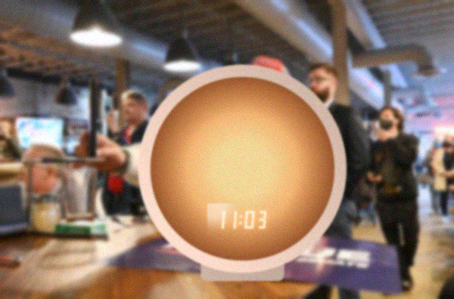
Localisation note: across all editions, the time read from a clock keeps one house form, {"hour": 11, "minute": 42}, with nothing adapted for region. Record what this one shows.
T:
{"hour": 11, "minute": 3}
